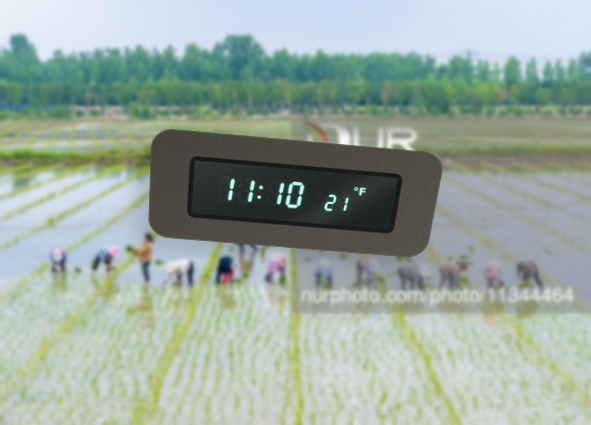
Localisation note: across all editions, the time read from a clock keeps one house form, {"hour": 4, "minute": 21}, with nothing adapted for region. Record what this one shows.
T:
{"hour": 11, "minute": 10}
